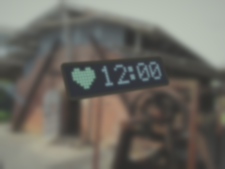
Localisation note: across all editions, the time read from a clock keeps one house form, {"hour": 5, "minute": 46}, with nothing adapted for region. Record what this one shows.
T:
{"hour": 12, "minute": 0}
